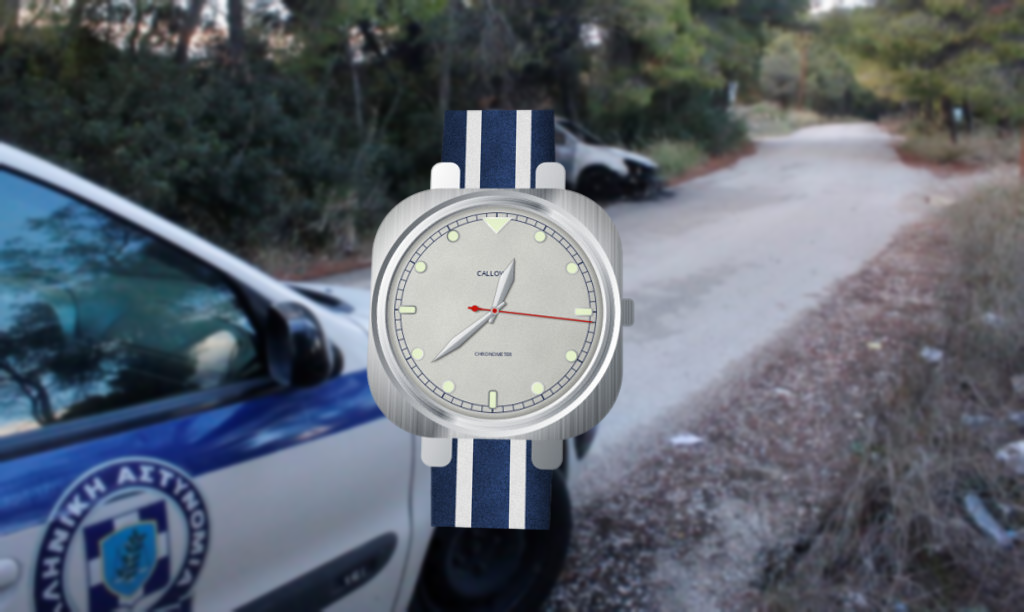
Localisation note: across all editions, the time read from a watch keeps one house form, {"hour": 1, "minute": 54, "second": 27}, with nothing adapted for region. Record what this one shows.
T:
{"hour": 12, "minute": 38, "second": 16}
